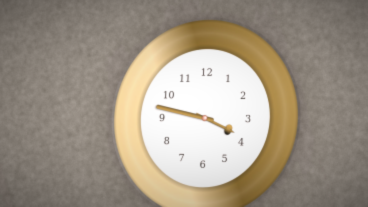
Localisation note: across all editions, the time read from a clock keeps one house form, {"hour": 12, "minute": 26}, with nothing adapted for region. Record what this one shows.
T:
{"hour": 3, "minute": 47}
